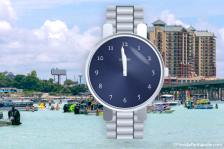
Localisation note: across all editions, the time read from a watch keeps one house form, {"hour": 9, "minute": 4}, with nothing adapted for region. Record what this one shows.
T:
{"hour": 11, "minute": 59}
